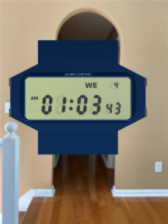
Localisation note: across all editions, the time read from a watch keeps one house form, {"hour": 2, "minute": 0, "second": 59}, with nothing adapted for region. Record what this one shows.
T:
{"hour": 1, "minute": 3, "second": 43}
